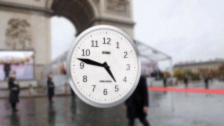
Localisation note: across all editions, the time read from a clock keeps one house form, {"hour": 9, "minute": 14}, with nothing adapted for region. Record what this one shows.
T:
{"hour": 4, "minute": 47}
